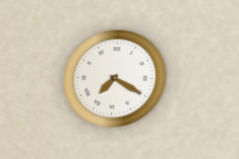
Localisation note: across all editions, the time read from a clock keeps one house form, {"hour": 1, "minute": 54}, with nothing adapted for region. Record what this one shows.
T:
{"hour": 7, "minute": 20}
